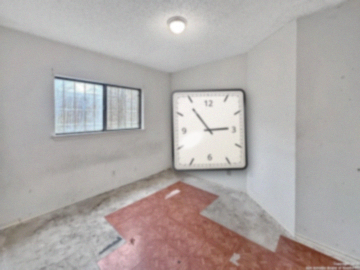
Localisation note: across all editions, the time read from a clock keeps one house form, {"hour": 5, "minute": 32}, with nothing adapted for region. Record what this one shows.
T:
{"hour": 2, "minute": 54}
